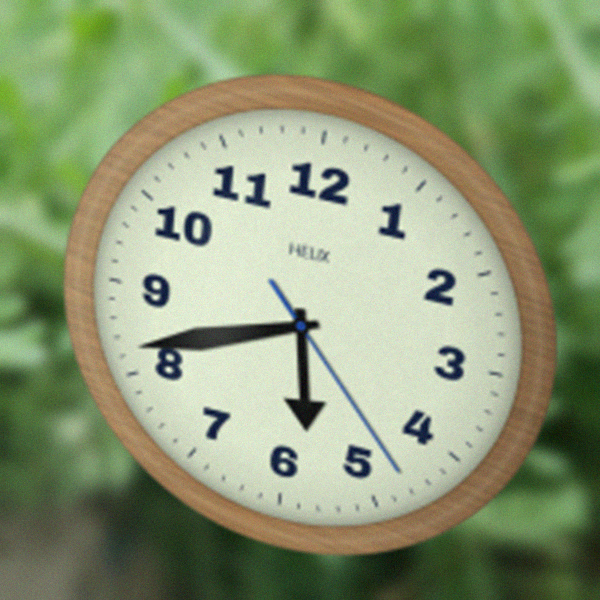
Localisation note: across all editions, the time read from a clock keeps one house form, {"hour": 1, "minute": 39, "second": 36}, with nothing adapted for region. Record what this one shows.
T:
{"hour": 5, "minute": 41, "second": 23}
